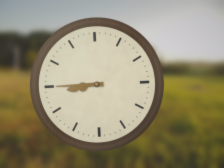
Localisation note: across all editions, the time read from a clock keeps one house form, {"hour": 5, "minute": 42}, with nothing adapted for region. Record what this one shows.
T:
{"hour": 8, "minute": 45}
